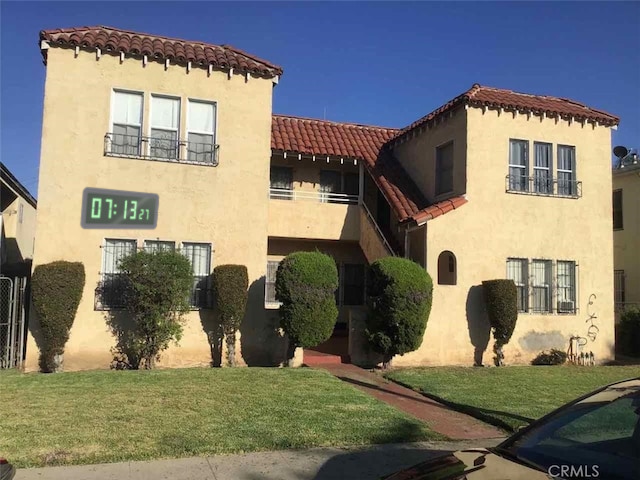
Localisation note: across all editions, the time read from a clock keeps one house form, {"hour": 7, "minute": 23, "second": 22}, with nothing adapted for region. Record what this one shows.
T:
{"hour": 7, "minute": 13, "second": 27}
